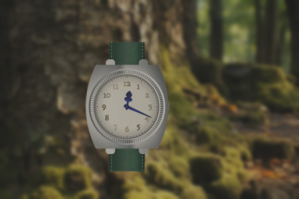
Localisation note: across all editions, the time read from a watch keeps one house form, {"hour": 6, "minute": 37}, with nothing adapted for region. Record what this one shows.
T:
{"hour": 12, "minute": 19}
